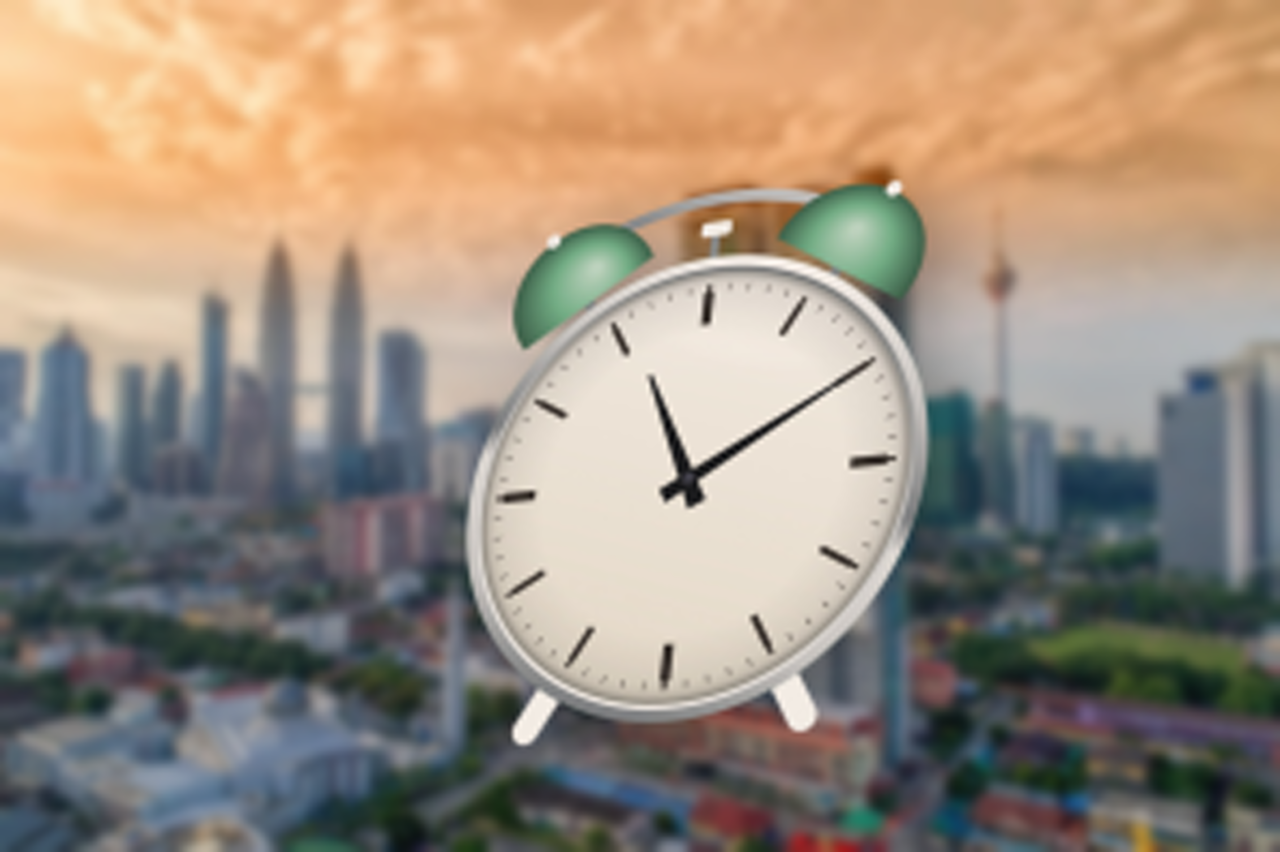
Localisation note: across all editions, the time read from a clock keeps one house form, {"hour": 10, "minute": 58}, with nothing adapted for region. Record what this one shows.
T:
{"hour": 11, "minute": 10}
